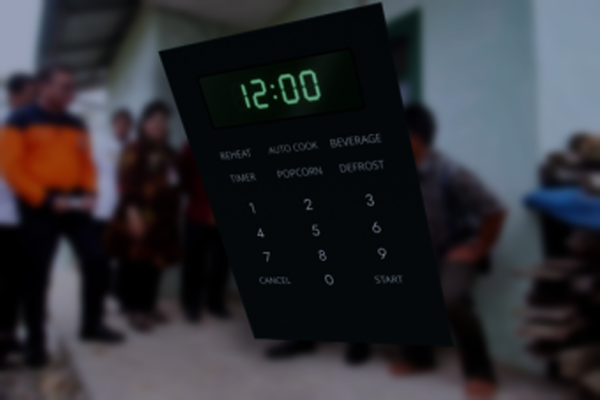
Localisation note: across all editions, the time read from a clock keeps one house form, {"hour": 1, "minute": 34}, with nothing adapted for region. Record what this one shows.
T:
{"hour": 12, "minute": 0}
